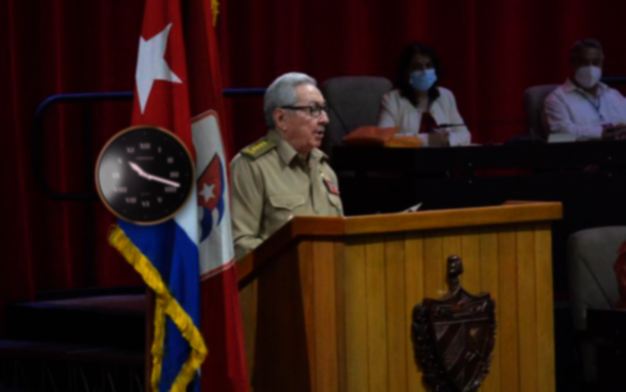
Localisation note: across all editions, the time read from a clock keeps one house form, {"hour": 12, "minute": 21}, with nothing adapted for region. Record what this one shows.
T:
{"hour": 10, "minute": 18}
